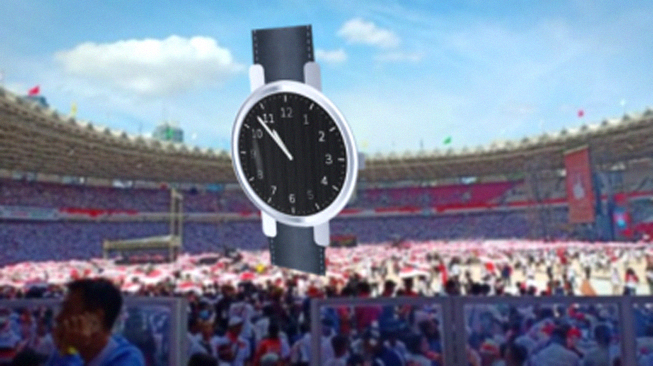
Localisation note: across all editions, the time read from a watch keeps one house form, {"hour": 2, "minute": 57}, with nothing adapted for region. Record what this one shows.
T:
{"hour": 10, "minute": 53}
